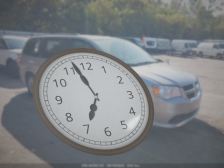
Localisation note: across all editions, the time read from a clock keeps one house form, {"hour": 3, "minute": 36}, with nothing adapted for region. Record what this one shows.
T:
{"hour": 6, "minute": 57}
